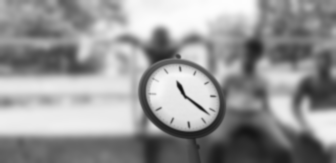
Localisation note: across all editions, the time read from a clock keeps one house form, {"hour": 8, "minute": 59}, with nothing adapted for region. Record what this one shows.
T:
{"hour": 11, "minute": 22}
